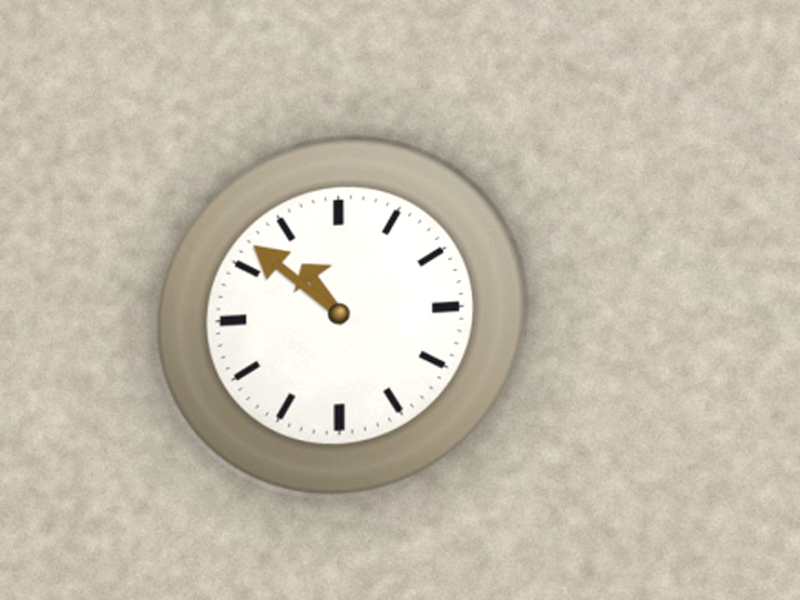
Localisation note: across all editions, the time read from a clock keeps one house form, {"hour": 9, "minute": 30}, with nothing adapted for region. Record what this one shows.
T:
{"hour": 10, "minute": 52}
